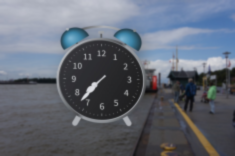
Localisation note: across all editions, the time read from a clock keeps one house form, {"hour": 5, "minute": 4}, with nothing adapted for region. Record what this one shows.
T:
{"hour": 7, "minute": 37}
